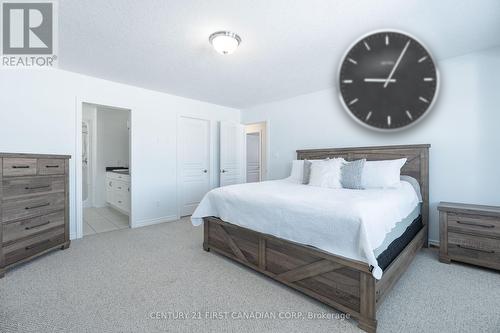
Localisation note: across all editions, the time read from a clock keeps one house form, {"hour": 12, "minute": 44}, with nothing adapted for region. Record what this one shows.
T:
{"hour": 9, "minute": 5}
